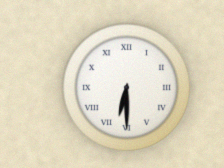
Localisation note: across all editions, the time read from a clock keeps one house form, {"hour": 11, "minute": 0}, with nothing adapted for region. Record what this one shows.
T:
{"hour": 6, "minute": 30}
